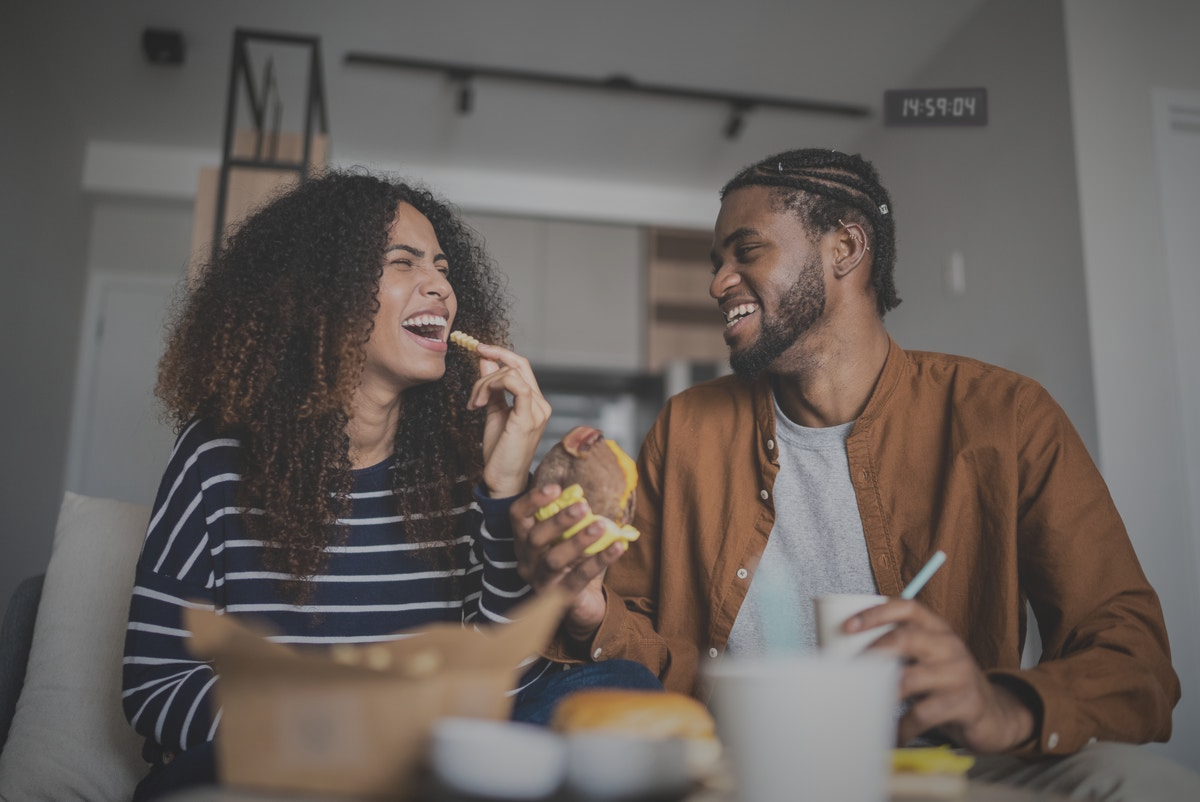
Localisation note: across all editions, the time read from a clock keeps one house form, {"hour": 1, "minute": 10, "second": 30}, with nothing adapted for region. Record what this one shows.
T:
{"hour": 14, "minute": 59, "second": 4}
